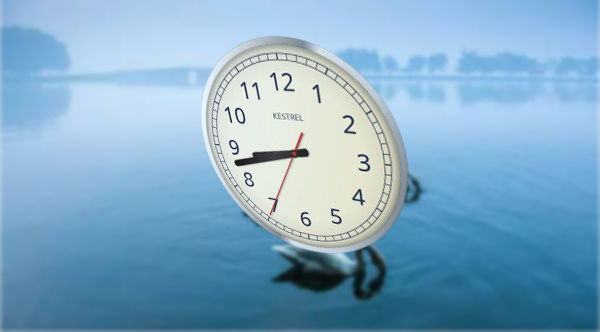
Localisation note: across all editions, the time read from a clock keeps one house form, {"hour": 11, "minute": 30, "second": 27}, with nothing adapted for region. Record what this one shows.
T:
{"hour": 8, "minute": 42, "second": 35}
